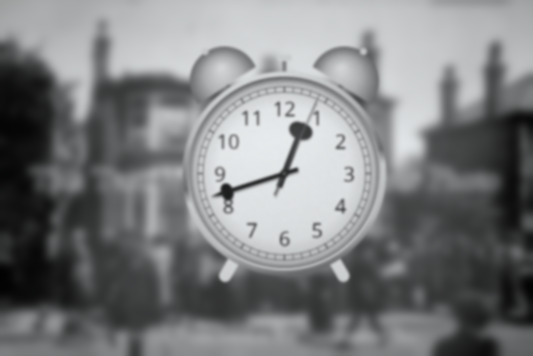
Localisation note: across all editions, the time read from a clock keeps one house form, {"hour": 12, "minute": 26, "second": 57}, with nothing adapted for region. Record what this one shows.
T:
{"hour": 12, "minute": 42, "second": 4}
